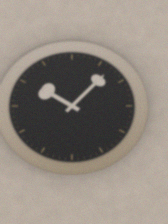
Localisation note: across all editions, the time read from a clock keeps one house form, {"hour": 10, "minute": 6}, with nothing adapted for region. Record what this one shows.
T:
{"hour": 10, "minute": 7}
